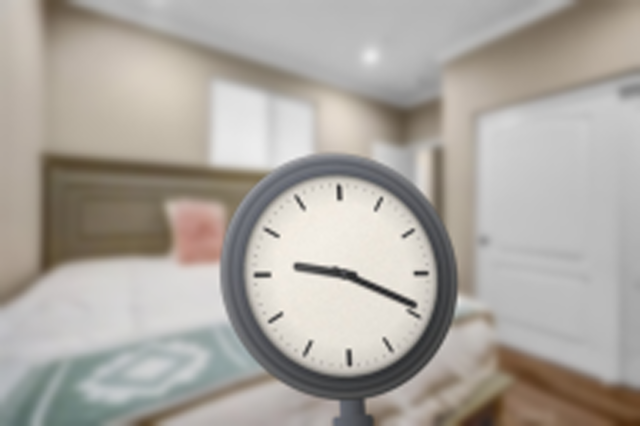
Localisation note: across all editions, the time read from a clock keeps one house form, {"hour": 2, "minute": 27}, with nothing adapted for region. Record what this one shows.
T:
{"hour": 9, "minute": 19}
